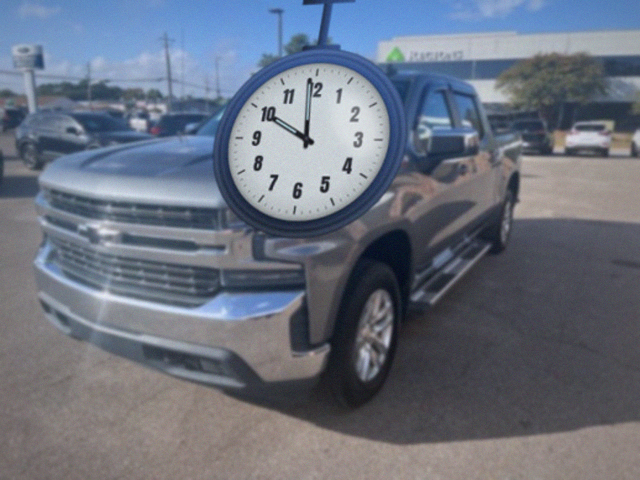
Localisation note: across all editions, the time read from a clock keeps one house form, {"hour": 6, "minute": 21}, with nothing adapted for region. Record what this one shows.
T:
{"hour": 9, "minute": 59}
